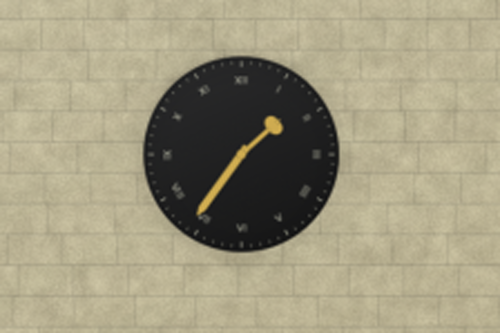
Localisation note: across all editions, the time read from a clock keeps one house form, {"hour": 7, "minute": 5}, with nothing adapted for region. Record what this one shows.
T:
{"hour": 1, "minute": 36}
